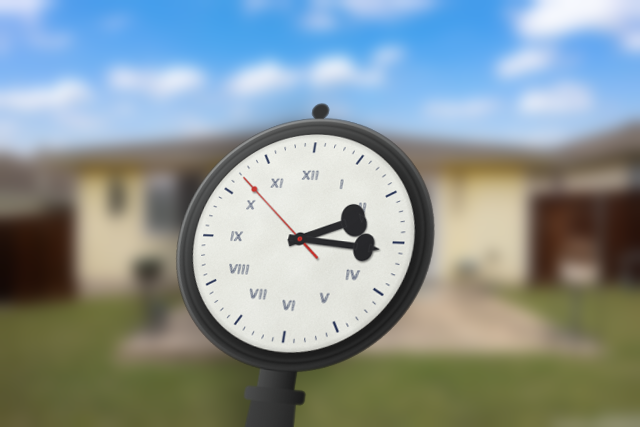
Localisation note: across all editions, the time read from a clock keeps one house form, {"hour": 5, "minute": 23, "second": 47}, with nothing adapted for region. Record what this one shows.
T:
{"hour": 2, "minute": 15, "second": 52}
